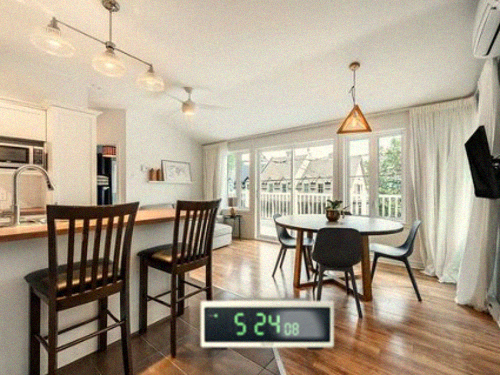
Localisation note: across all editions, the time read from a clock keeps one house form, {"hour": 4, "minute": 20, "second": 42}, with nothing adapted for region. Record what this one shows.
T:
{"hour": 5, "minute": 24, "second": 8}
